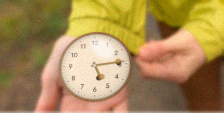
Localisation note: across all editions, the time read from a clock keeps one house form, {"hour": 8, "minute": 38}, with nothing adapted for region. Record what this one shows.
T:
{"hour": 5, "minute": 14}
